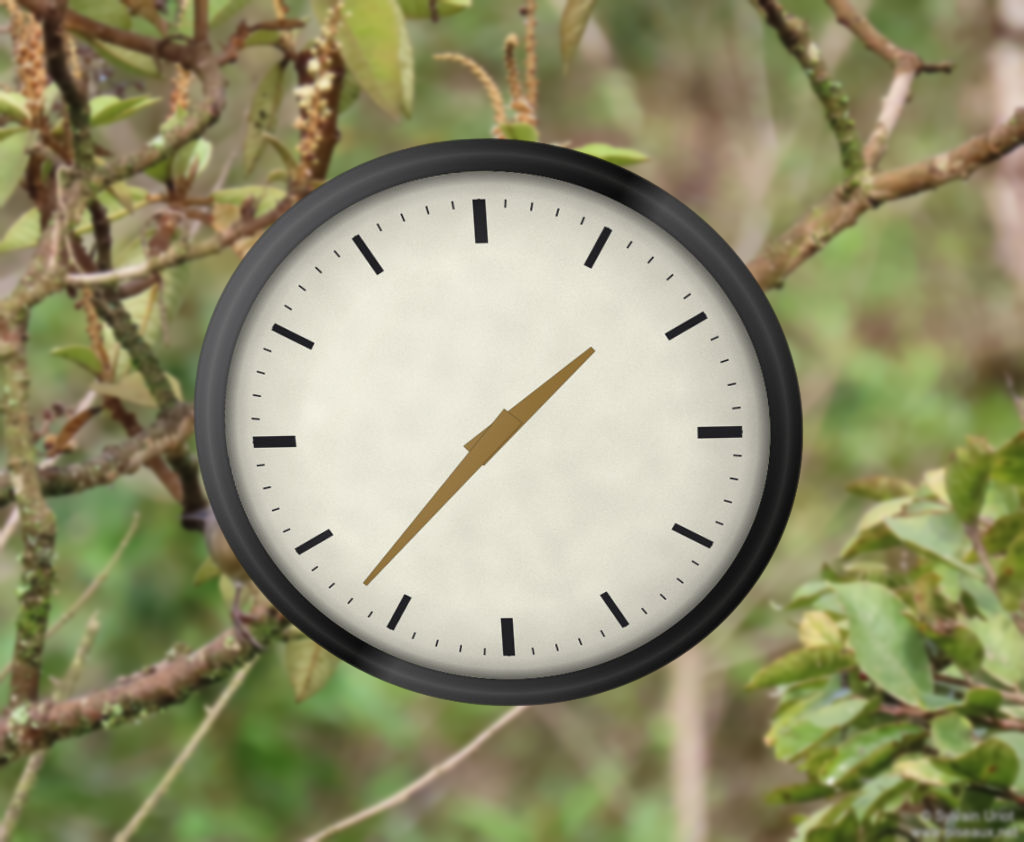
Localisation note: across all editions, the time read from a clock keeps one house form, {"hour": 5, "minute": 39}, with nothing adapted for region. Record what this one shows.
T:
{"hour": 1, "minute": 37}
